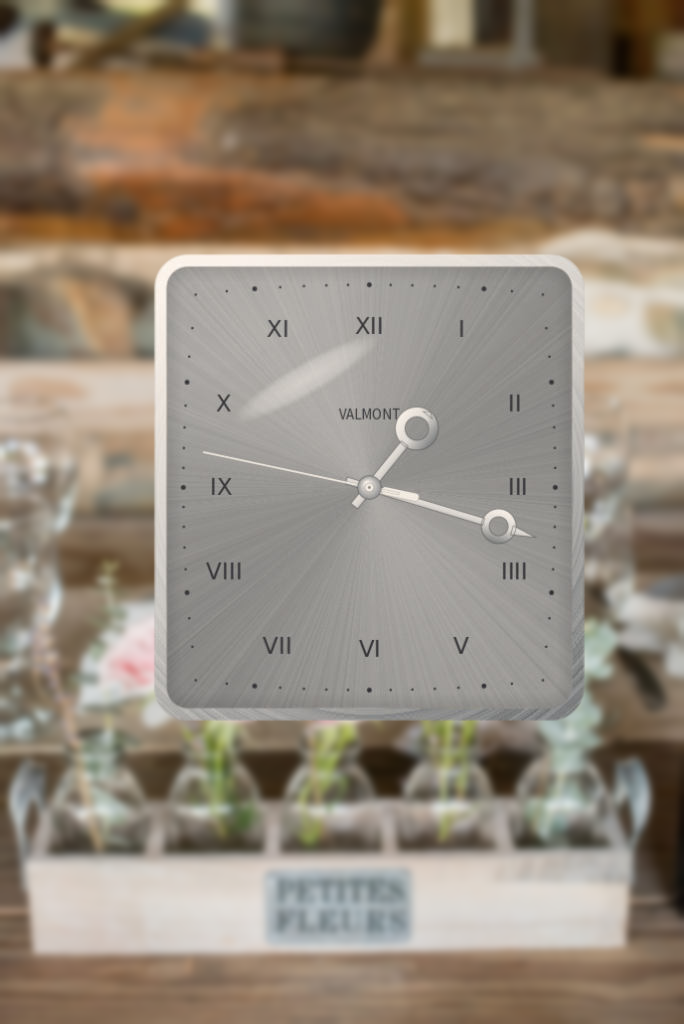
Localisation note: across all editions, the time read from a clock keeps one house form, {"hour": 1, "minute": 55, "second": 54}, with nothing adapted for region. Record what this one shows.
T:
{"hour": 1, "minute": 17, "second": 47}
